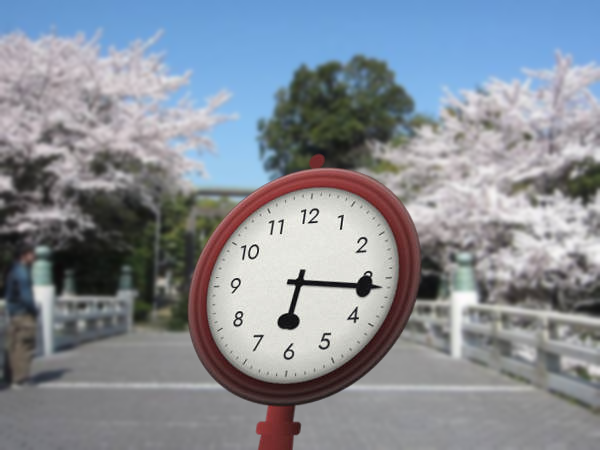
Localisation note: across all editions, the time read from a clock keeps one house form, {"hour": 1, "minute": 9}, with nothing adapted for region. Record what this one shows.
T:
{"hour": 6, "minute": 16}
